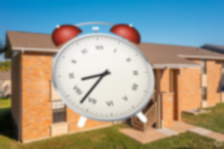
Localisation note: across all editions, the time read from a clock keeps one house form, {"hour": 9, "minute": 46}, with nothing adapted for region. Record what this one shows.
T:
{"hour": 8, "minute": 37}
